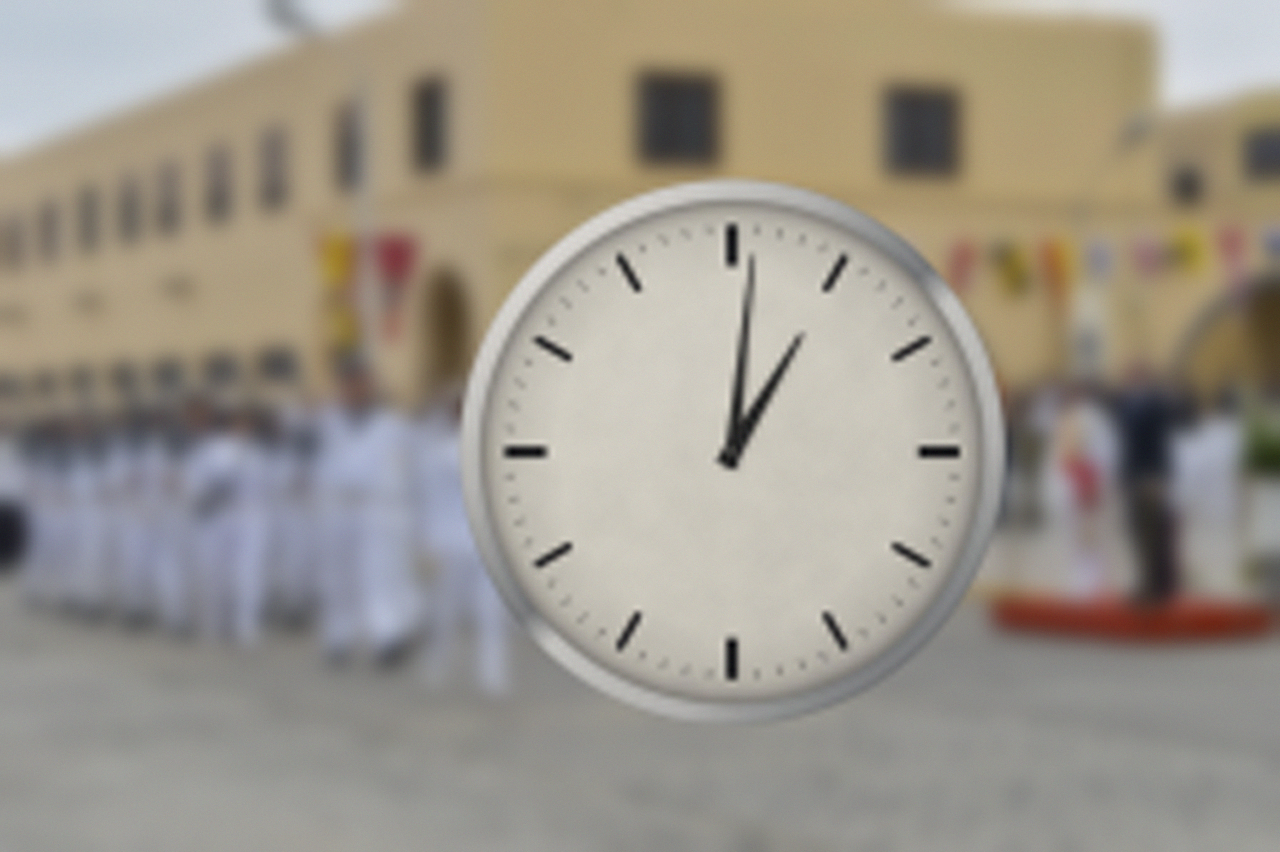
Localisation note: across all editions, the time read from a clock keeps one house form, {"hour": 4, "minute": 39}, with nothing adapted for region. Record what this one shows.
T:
{"hour": 1, "minute": 1}
